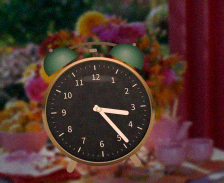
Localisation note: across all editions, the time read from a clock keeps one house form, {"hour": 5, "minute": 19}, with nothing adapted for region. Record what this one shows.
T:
{"hour": 3, "minute": 24}
